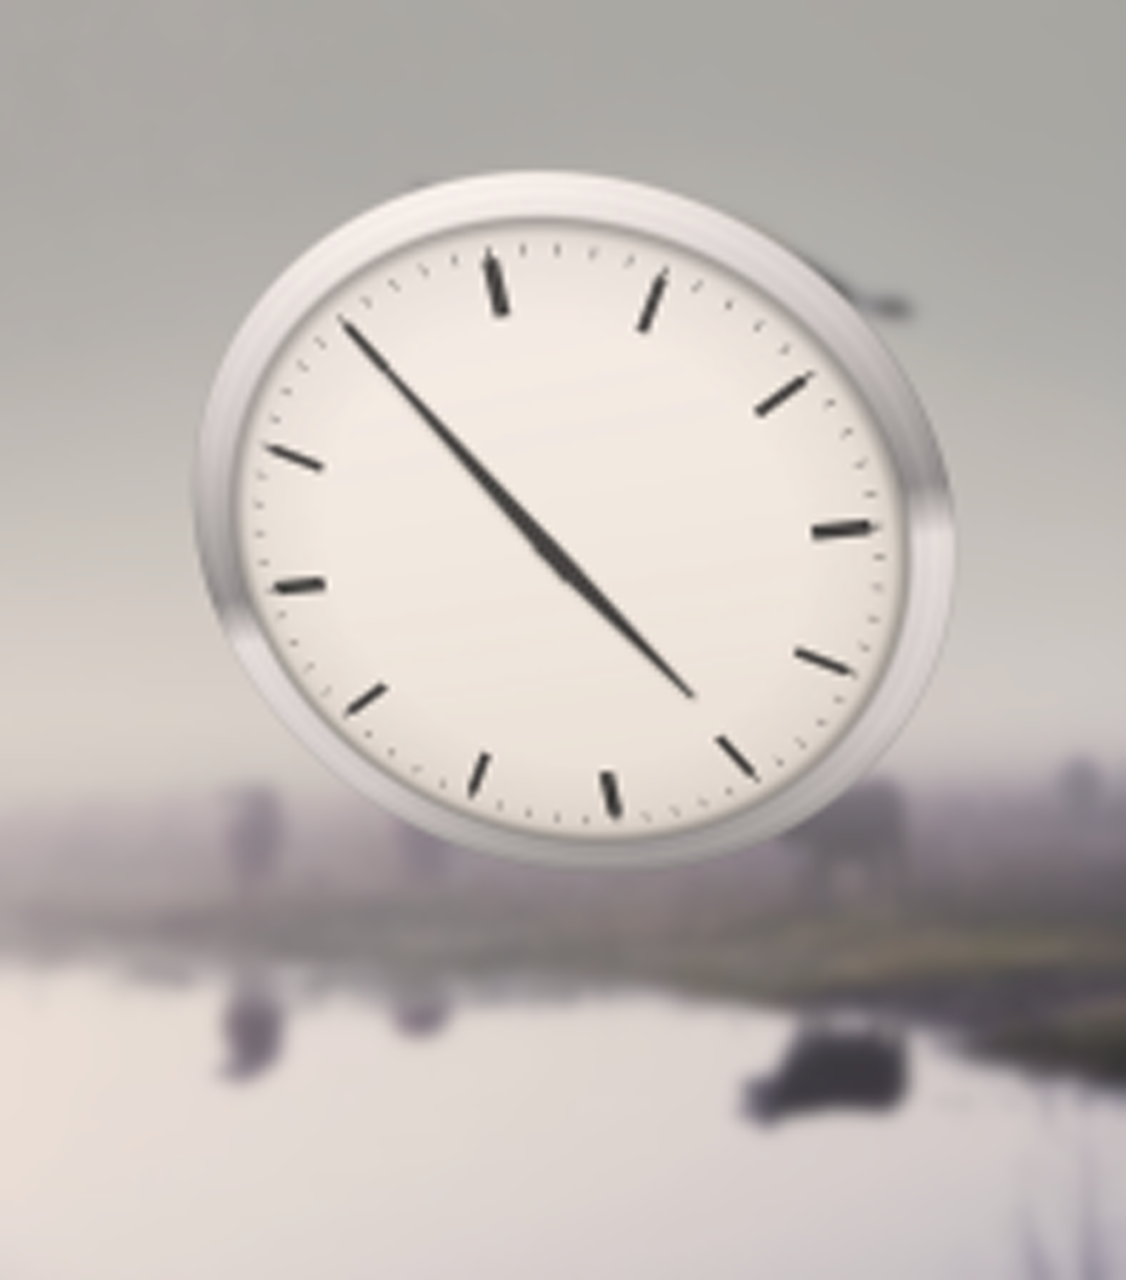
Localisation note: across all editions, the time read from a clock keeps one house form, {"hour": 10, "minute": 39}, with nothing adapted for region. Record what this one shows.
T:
{"hour": 4, "minute": 55}
